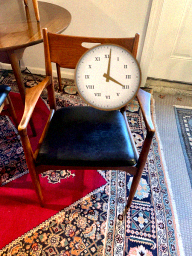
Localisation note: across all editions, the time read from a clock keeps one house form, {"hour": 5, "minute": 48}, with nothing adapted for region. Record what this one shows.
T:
{"hour": 4, "minute": 1}
